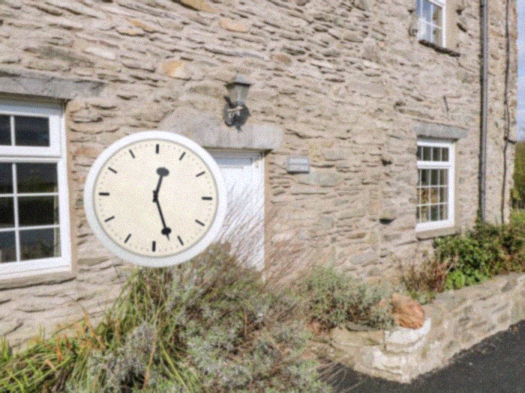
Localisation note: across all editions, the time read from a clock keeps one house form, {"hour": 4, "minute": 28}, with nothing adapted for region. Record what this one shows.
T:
{"hour": 12, "minute": 27}
